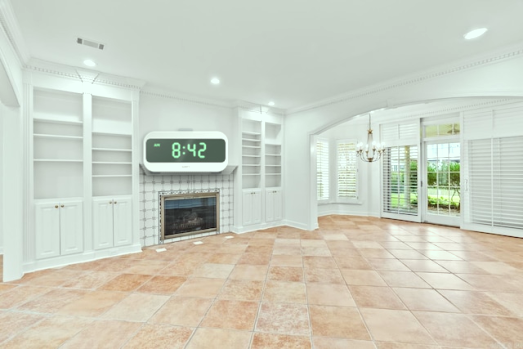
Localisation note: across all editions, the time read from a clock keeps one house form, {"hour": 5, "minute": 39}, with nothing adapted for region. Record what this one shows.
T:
{"hour": 8, "minute": 42}
